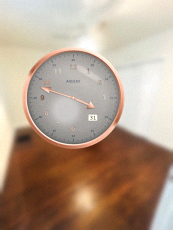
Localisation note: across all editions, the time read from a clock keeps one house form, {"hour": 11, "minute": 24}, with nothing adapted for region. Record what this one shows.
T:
{"hour": 3, "minute": 48}
